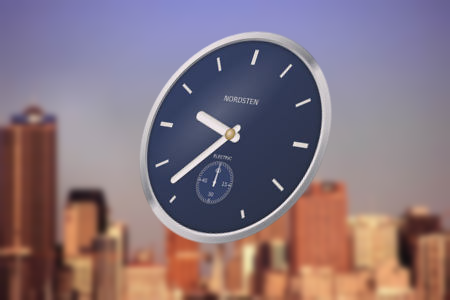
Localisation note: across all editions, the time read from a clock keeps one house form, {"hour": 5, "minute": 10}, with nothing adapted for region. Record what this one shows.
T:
{"hour": 9, "minute": 37}
